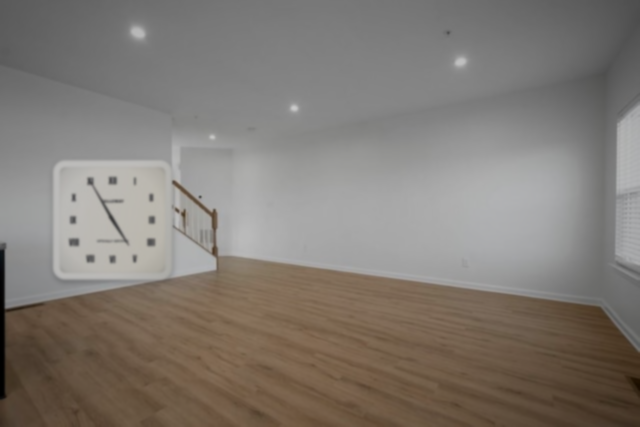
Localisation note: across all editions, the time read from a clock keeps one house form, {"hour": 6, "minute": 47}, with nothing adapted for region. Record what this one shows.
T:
{"hour": 4, "minute": 55}
